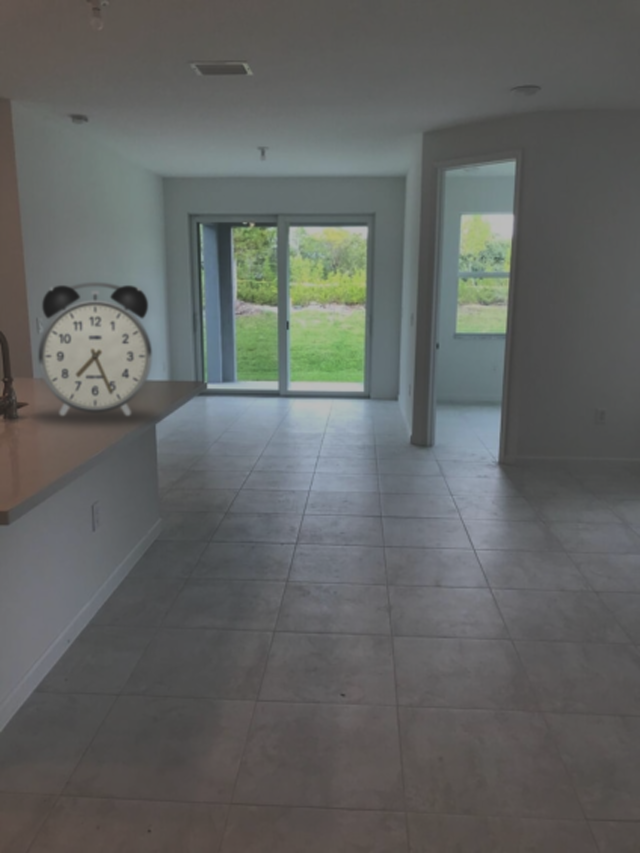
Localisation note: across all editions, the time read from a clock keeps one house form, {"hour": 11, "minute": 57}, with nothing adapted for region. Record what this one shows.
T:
{"hour": 7, "minute": 26}
